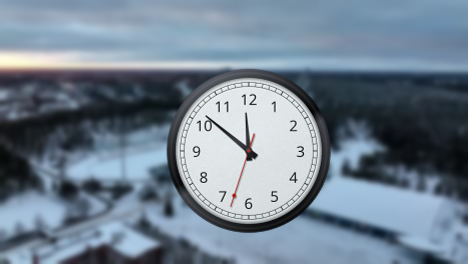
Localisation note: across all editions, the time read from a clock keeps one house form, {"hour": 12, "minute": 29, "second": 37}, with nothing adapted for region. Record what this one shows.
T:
{"hour": 11, "minute": 51, "second": 33}
